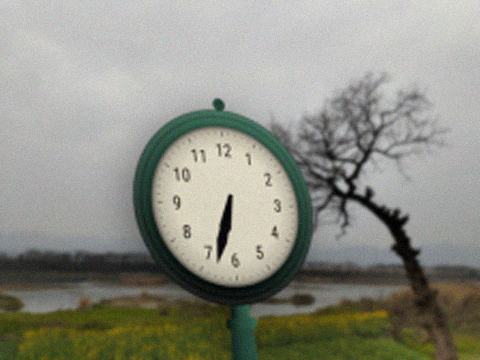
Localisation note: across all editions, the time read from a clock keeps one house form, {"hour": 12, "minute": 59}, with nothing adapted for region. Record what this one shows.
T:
{"hour": 6, "minute": 33}
